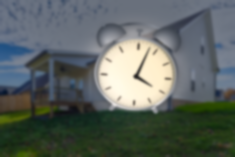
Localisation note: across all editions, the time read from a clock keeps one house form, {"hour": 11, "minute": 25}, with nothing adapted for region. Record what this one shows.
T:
{"hour": 4, "minute": 3}
